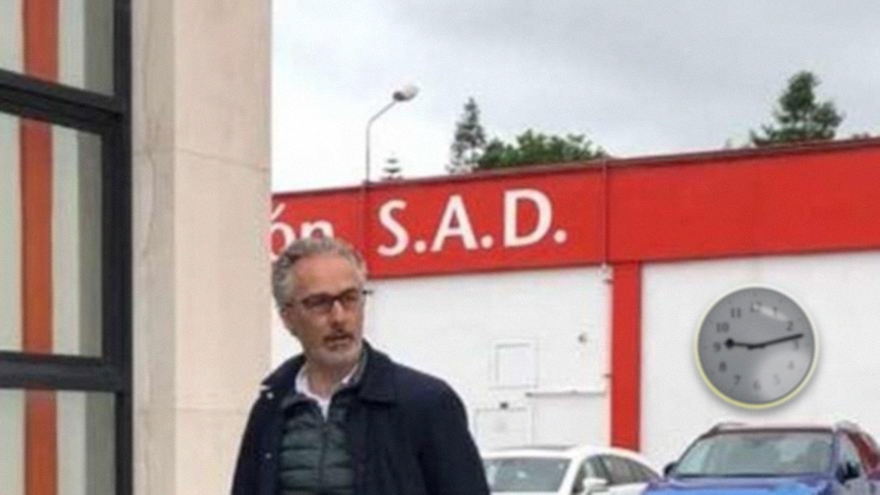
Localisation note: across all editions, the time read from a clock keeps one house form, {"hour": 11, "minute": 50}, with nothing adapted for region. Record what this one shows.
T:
{"hour": 9, "minute": 13}
